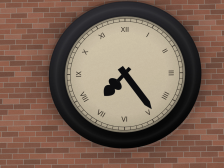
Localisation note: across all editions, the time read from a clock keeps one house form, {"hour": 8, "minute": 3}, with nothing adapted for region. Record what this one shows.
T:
{"hour": 7, "minute": 24}
